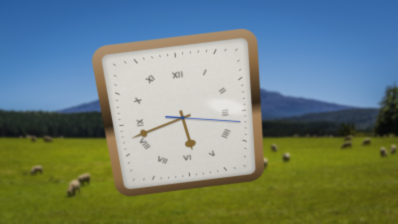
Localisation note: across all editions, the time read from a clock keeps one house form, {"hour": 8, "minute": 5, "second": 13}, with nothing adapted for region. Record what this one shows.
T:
{"hour": 5, "minute": 42, "second": 17}
